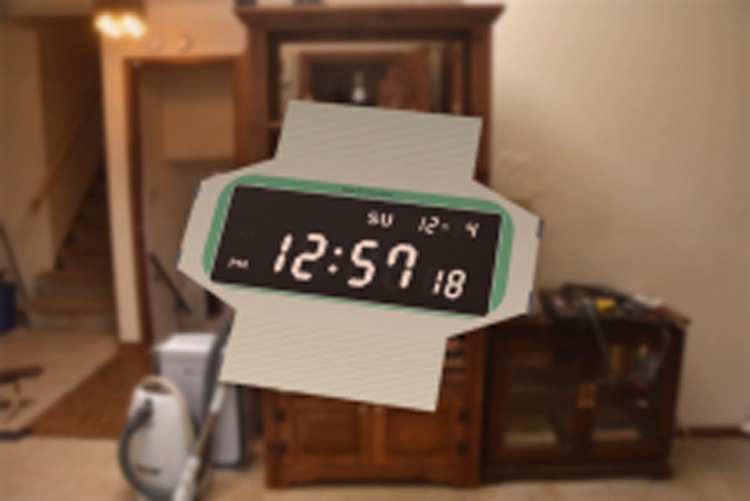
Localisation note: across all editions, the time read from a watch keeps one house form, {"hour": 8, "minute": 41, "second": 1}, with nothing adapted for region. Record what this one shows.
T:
{"hour": 12, "minute": 57, "second": 18}
